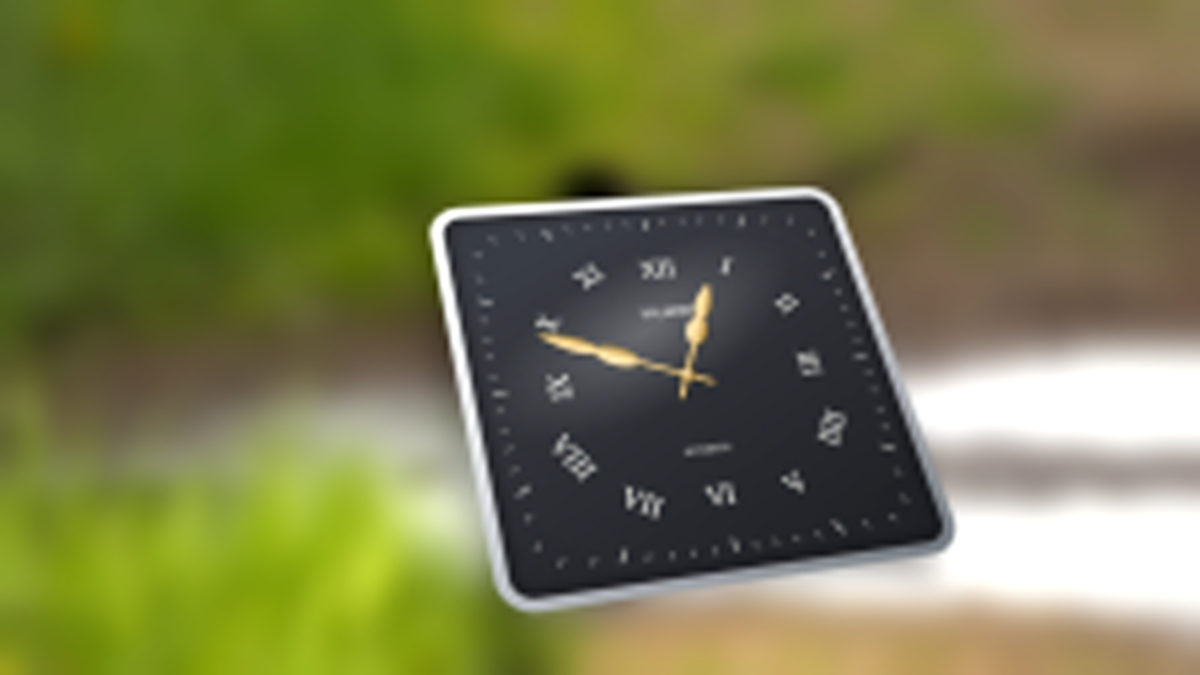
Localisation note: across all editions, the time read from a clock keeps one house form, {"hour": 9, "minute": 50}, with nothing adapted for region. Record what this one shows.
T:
{"hour": 12, "minute": 49}
